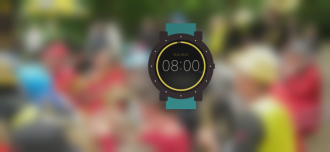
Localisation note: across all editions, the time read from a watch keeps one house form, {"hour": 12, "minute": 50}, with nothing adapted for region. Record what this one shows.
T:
{"hour": 8, "minute": 0}
